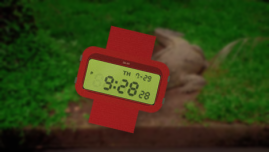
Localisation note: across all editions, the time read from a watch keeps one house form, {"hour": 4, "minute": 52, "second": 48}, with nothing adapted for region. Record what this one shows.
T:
{"hour": 9, "minute": 28, "second": 28}
